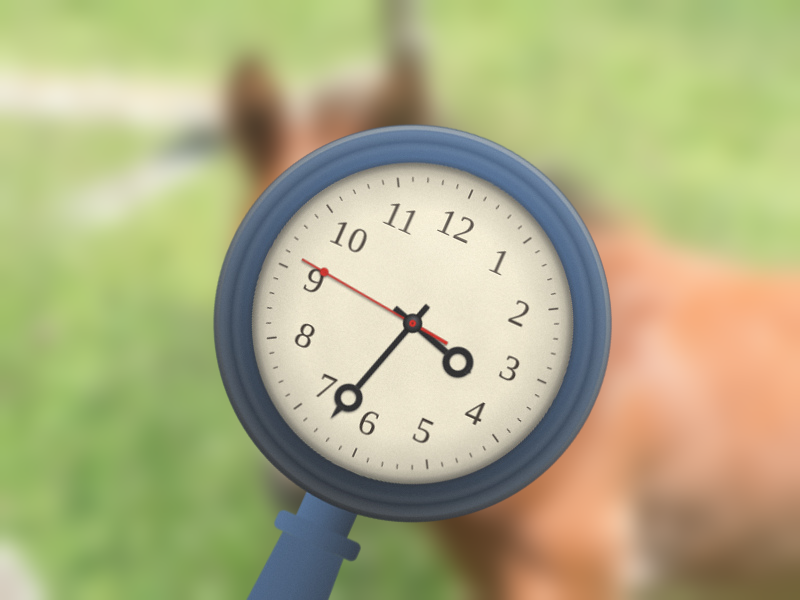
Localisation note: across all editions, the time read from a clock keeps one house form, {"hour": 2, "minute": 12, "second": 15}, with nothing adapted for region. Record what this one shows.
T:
{"hour": 3, "minute": 32, "second": 46}
